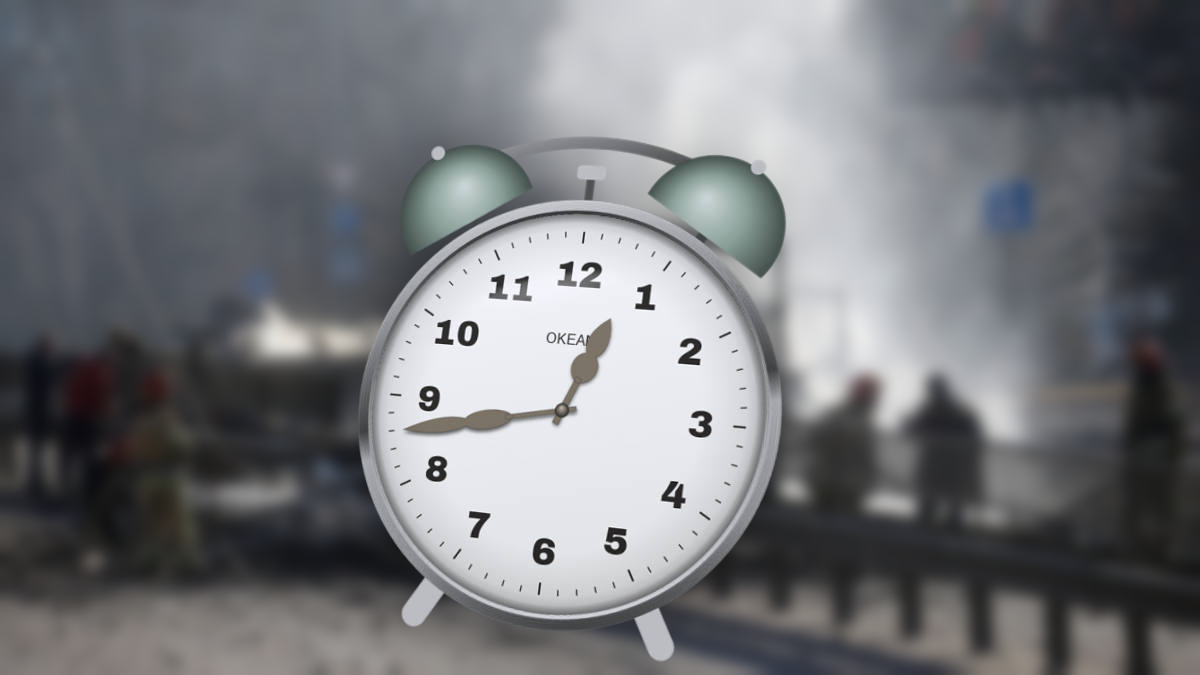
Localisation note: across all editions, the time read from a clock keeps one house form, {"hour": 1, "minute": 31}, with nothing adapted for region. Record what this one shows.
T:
{"hour": 12, "minute": 43}
